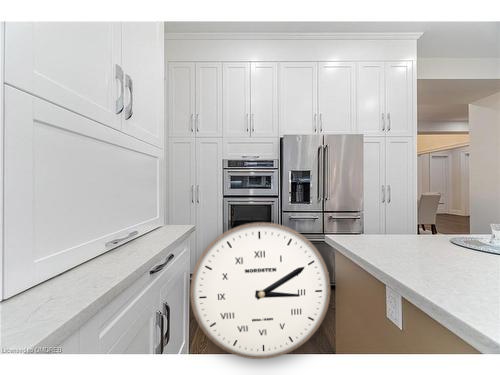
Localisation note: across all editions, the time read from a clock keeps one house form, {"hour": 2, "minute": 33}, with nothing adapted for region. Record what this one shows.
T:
{"hour": 3, "minute": 10}
